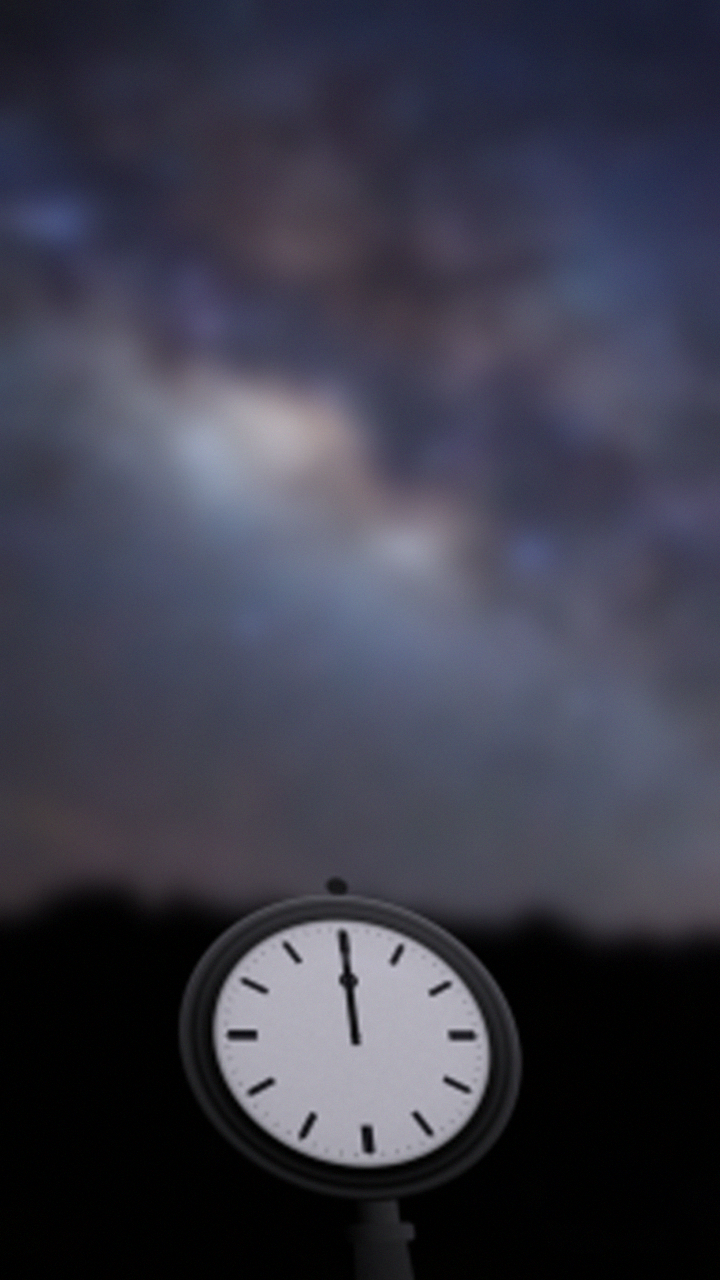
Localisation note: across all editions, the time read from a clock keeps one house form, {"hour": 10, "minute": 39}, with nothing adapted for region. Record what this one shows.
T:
{"hour": 12, "minute": 0}
